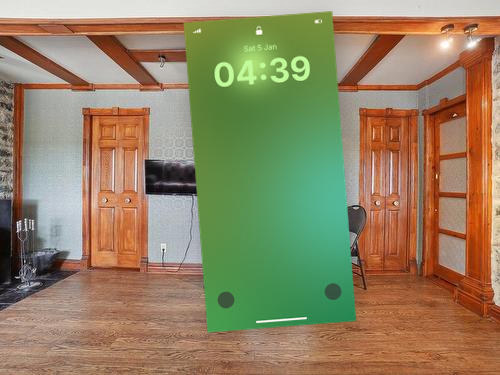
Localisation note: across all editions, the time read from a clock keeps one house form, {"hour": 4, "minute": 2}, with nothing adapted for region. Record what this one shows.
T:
{"hour": 4, "minute": 39}
